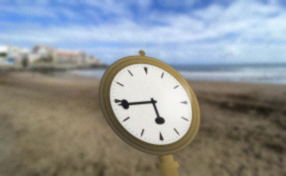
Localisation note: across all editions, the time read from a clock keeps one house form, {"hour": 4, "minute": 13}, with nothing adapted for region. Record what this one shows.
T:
{"hour": 5, "minute": 44}
